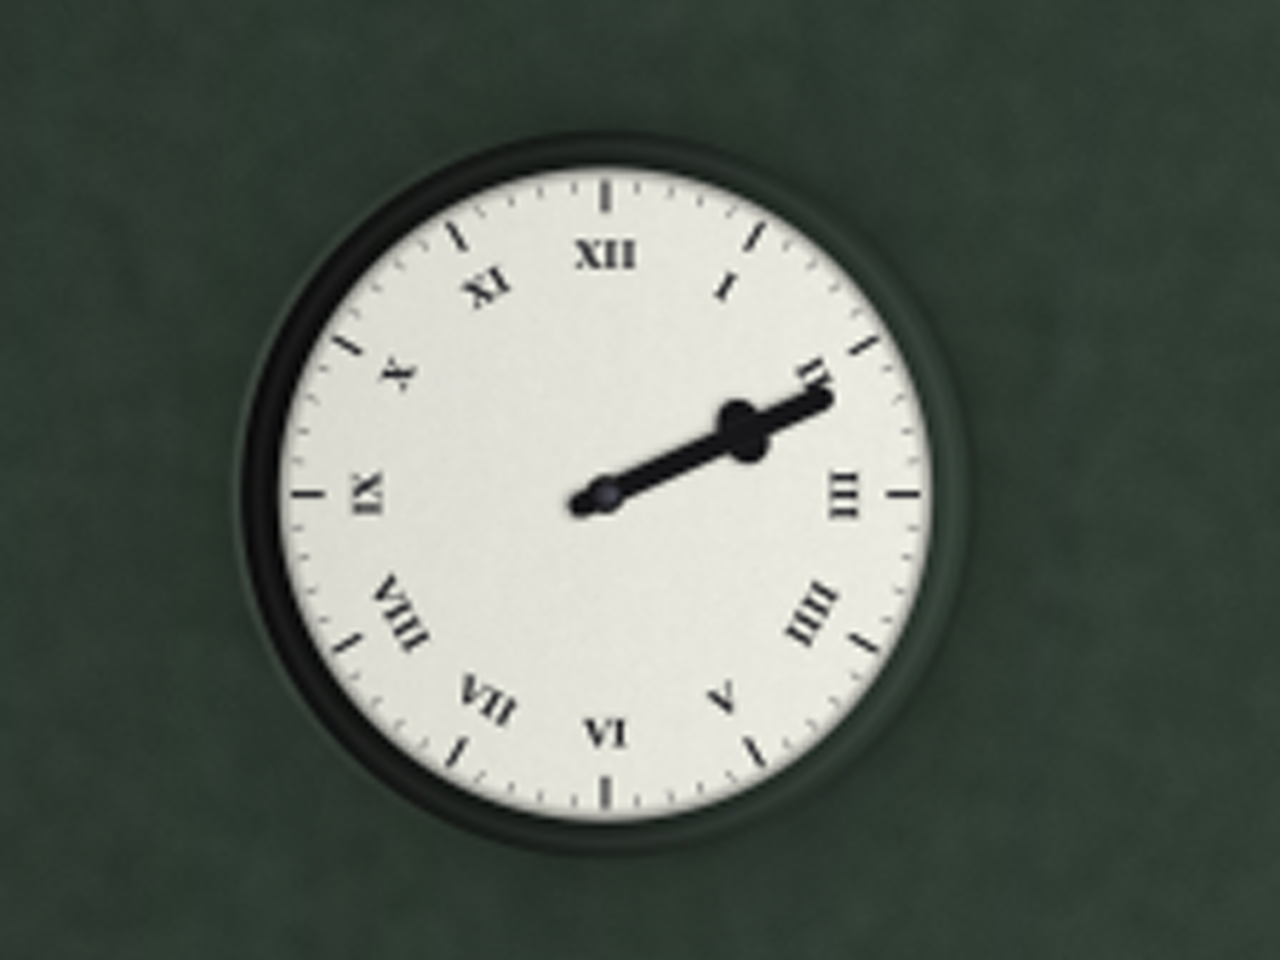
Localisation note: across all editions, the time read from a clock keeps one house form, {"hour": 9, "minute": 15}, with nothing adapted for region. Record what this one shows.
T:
{"hour": 2, "minute": 11}
